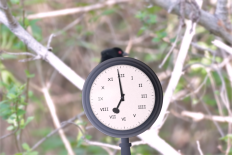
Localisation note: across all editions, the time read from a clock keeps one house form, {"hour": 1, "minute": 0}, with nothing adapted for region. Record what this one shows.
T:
{"hour": 6, "minute": 59}
